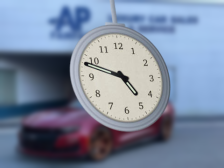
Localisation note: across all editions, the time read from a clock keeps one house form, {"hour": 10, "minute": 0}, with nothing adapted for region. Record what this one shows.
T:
{"hour": 4, "minute": 48}
